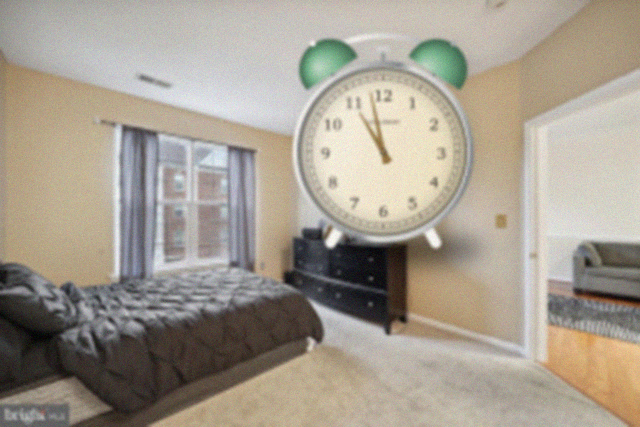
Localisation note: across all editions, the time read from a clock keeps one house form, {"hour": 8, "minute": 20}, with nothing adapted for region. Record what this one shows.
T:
{"hour": 10, "minute": 58}
